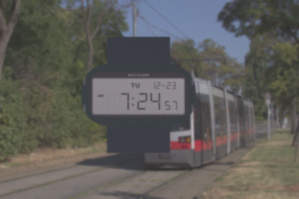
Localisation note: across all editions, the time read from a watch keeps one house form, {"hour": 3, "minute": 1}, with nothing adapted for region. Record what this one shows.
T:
{"hour": 7, "minute": 24}
